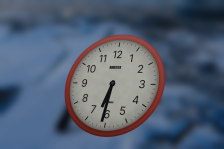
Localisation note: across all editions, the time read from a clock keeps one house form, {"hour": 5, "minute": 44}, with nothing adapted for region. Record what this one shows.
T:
{"hour": 6, "minute": 31}
